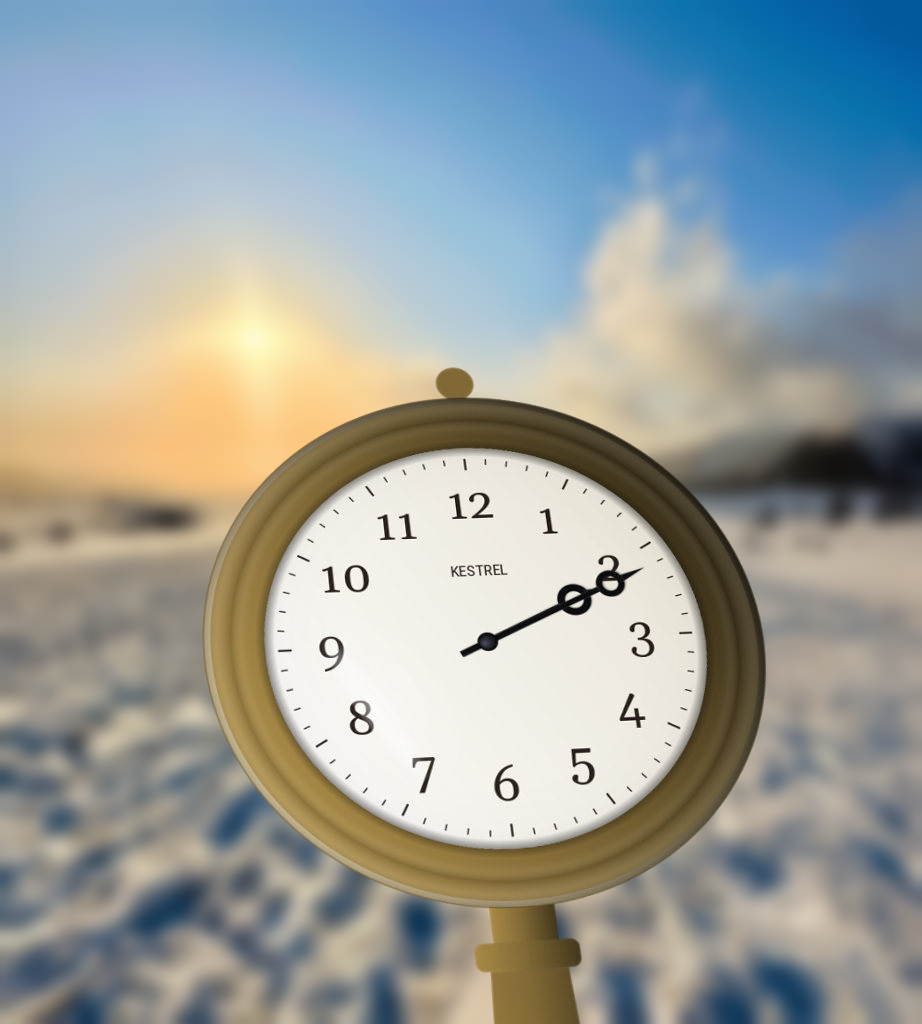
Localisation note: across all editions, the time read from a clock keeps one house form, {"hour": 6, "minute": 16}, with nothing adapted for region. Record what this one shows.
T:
{"hour": 2, "minute": 11}
